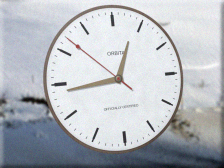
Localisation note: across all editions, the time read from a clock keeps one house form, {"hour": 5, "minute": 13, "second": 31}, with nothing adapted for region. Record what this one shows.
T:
{"hour": 12, "minute": 43, "second": 52}
